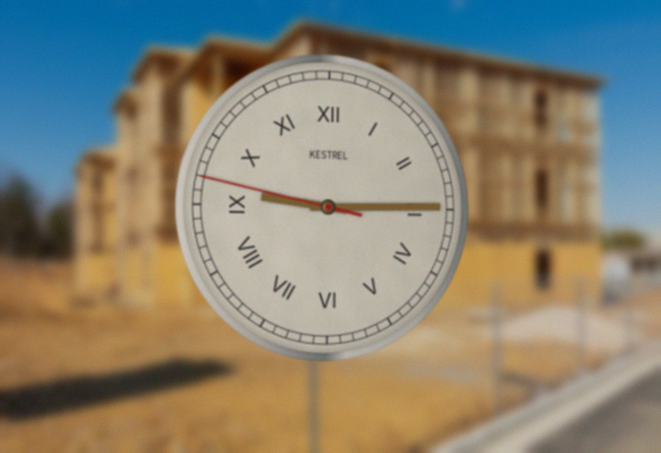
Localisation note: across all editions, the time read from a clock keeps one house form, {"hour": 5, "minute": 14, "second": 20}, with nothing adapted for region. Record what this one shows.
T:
{"hour": 9, "minute": 14, "second": 47}
